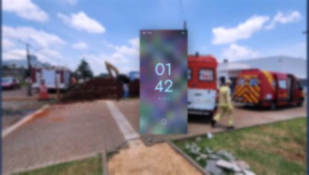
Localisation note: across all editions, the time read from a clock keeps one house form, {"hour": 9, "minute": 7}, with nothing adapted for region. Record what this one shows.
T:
{"hour": 1, "minute": 42}
